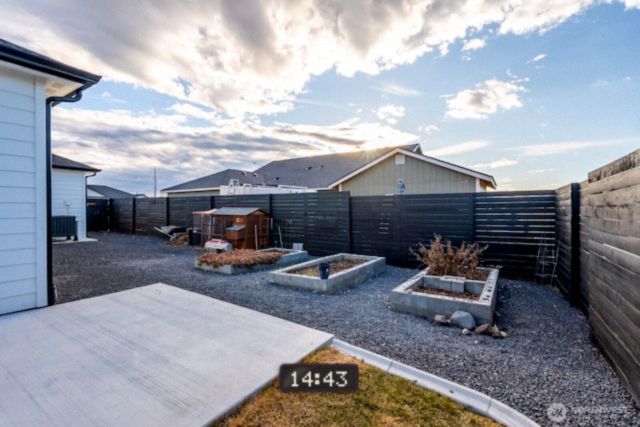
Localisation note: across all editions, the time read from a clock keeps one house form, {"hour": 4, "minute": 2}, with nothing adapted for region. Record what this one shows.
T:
{"hour": 14, "minute": 43}
